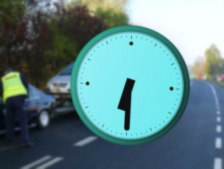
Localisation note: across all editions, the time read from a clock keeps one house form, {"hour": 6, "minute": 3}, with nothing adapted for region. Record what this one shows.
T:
{"hour": 6, "minute": 30}
